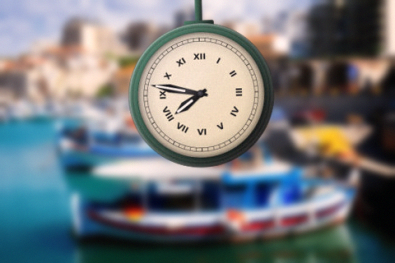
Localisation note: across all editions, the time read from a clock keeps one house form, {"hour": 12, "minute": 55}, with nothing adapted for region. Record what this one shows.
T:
{"hour": 7, "minute": 47}
